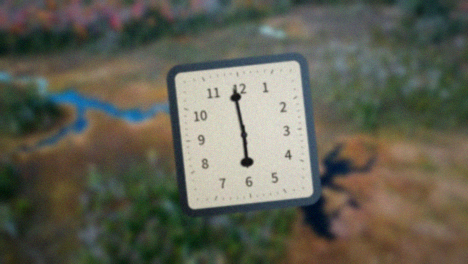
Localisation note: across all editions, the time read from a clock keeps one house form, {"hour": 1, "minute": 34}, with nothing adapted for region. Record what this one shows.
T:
{"hour": 5, "minute": 59}
